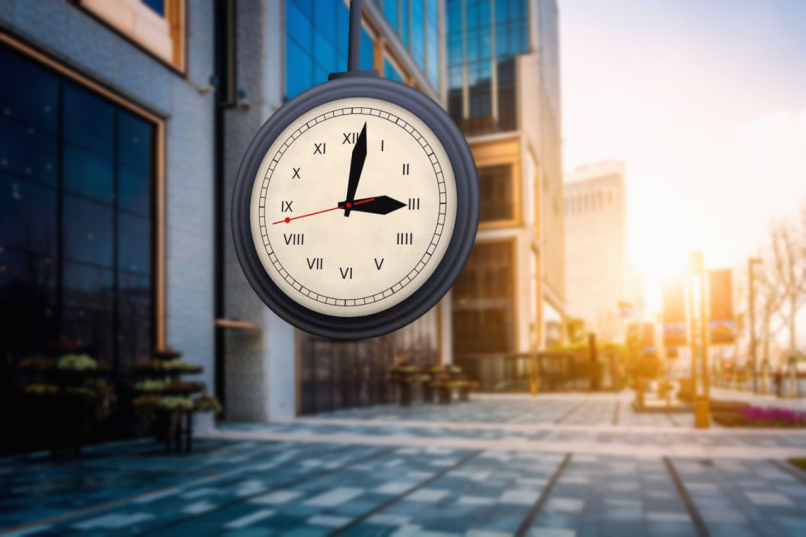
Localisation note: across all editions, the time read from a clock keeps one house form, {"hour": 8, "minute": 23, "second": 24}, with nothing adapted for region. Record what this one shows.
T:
{"hour": 3, "minute": 1, "second": 43}
